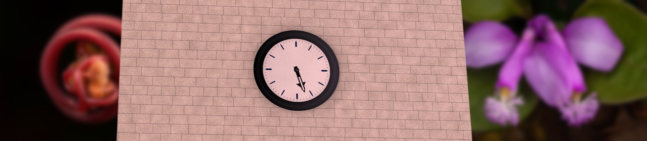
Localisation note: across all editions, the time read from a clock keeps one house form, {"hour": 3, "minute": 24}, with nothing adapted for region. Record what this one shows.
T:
{"hour": 5, "minute": 27}
